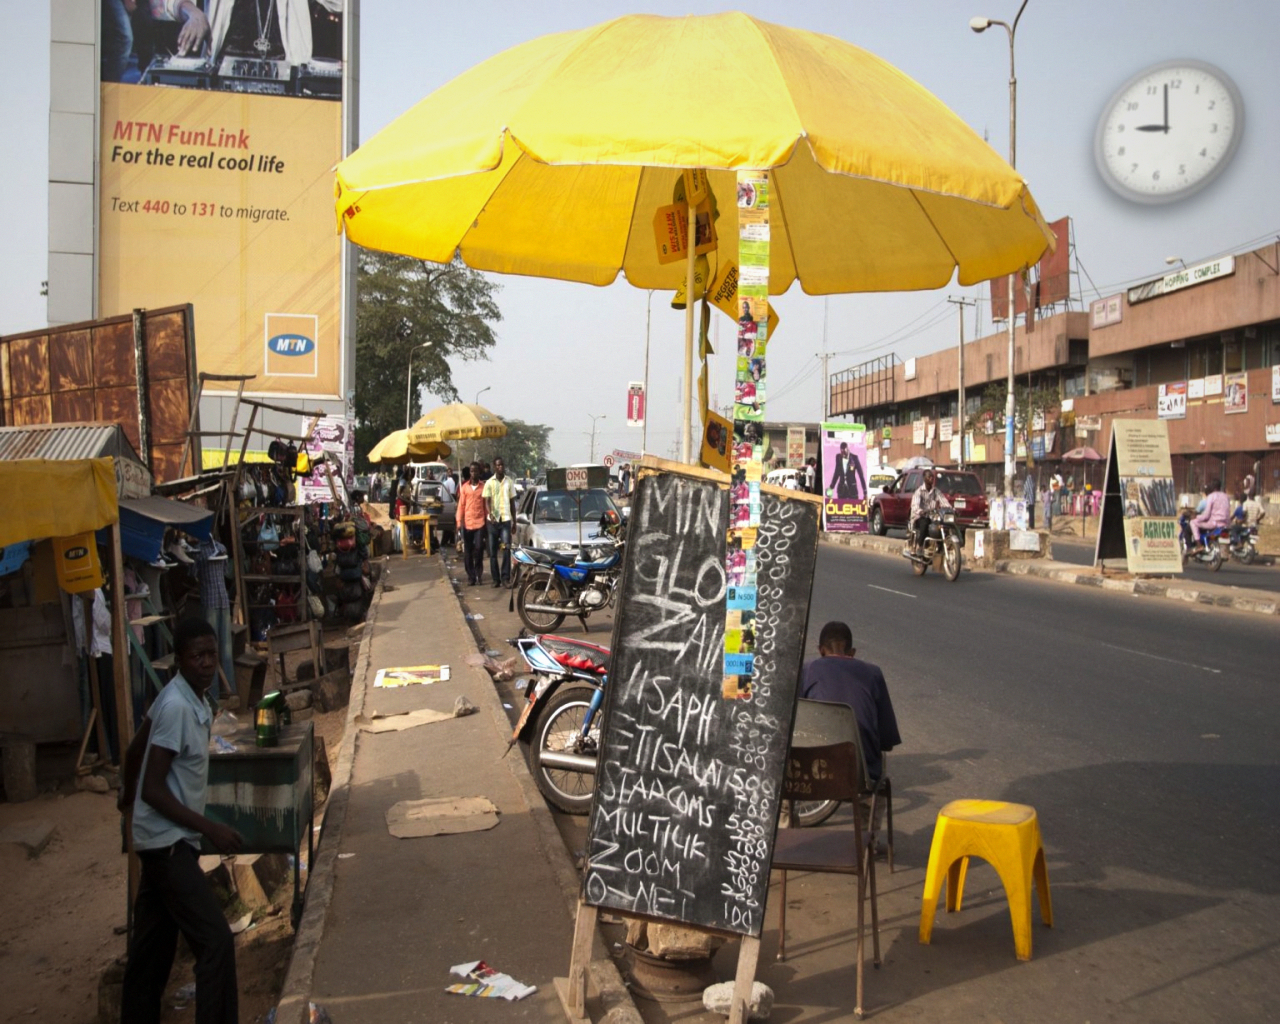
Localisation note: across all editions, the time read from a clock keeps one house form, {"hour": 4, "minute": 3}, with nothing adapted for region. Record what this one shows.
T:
{"hour": 8, "minute": 58}
